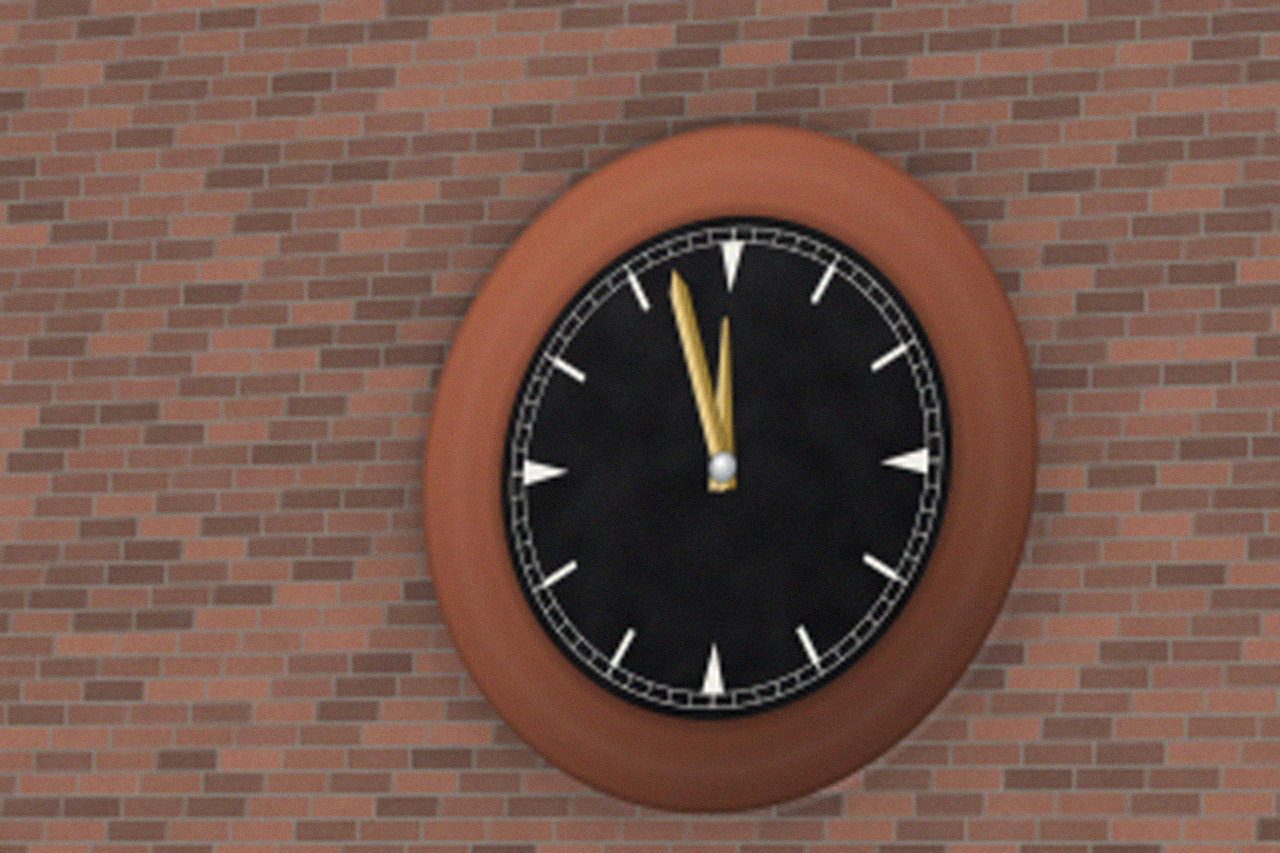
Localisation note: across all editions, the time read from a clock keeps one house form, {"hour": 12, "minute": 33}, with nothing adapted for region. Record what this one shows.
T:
{"hour": 11, "minute": 57}
